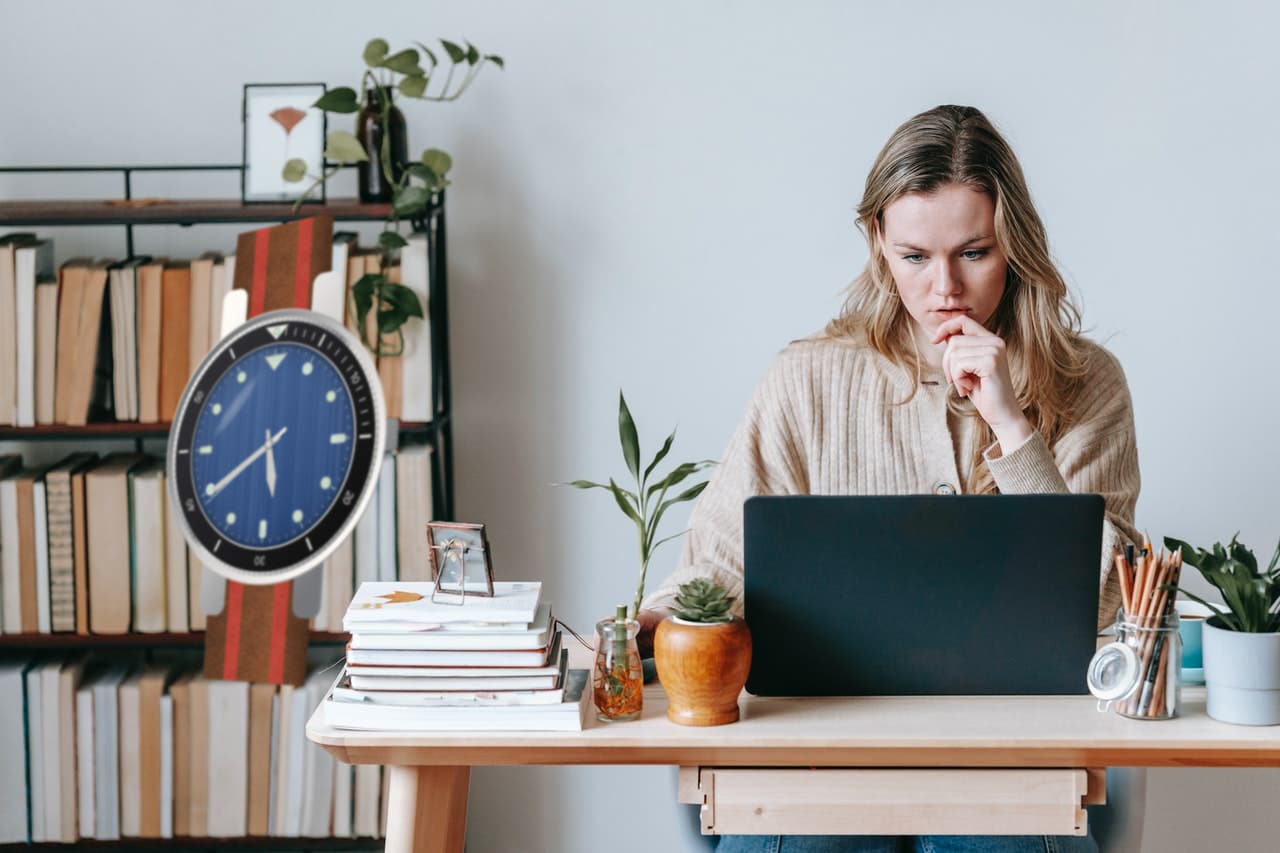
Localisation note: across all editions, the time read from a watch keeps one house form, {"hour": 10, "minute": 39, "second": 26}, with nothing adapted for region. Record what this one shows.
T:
{"hour": 5, "minute": 39, "second": 39}
